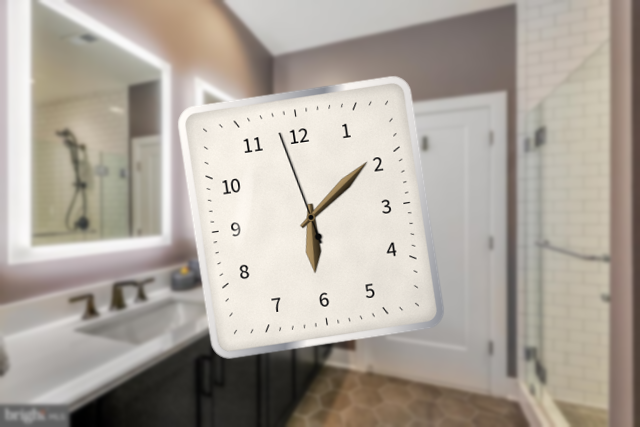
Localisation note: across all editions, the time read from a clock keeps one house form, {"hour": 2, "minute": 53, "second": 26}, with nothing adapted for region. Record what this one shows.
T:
{"hour": 6, "minute": 8, "second": 58}
